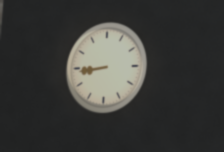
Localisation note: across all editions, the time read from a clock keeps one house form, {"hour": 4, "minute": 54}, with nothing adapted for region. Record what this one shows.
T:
{"hour": 8, "minute": 44}
